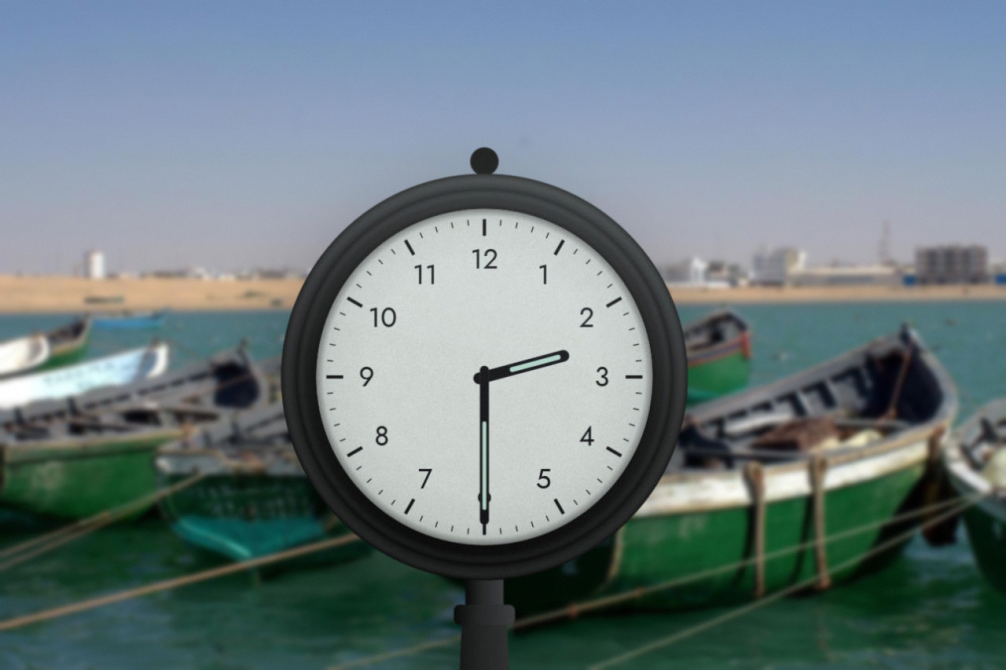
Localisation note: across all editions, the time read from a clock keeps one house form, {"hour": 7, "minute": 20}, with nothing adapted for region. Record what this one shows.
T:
{"hour": 2, "minute": 30}
